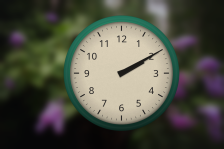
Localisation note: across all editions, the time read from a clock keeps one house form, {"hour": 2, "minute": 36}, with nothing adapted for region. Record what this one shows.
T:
{"hour": 2, "minute": 10}
